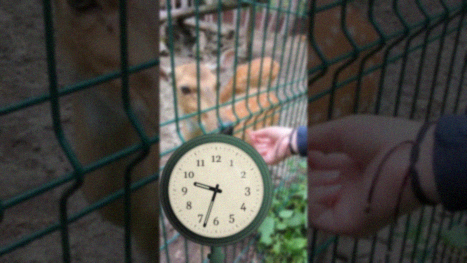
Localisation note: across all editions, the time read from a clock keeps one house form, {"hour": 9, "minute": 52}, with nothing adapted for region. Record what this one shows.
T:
{"hour": 9, "minute": 33}
